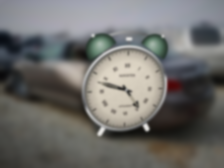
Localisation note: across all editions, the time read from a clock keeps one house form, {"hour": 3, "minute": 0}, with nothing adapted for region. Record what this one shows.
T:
{"hour": 4, "minute": 48}
